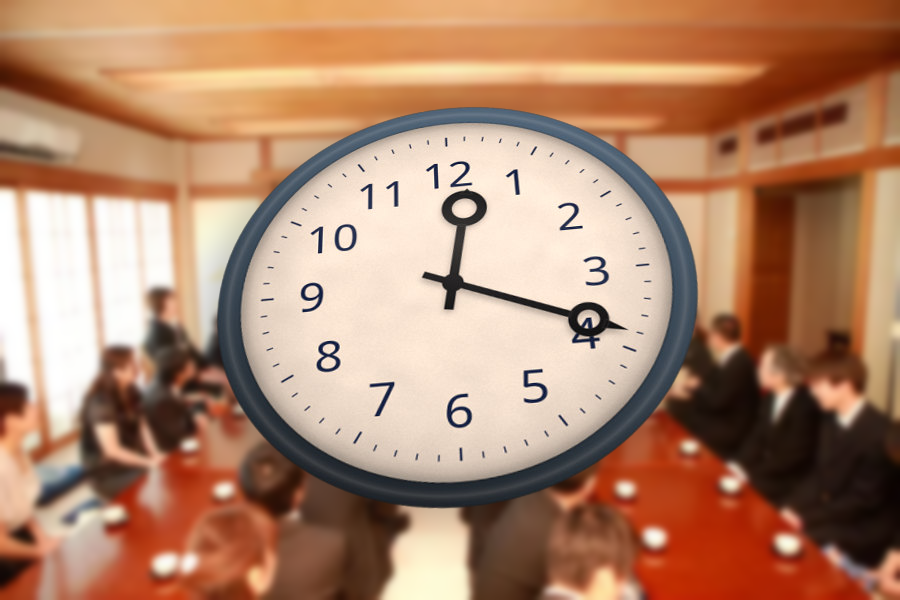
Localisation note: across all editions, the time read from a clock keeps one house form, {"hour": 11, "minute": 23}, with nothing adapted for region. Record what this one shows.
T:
{"hour": 12, "minute": 19}
